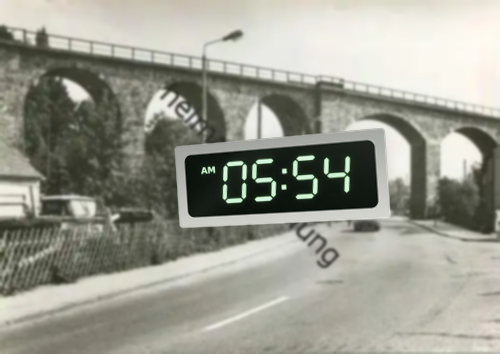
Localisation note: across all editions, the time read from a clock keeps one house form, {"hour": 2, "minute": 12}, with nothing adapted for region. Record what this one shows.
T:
{"hour": 5, "minute": 54}
